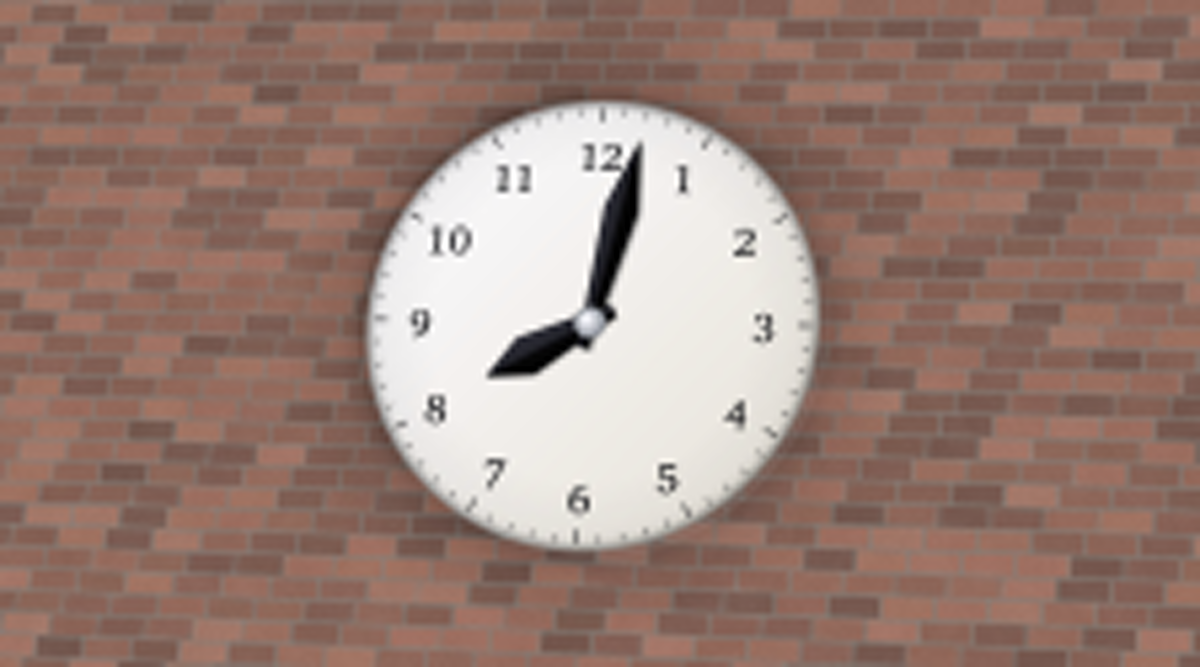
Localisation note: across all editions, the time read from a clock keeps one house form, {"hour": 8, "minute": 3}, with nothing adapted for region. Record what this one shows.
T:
{"hour": 8, "minute": 2}
